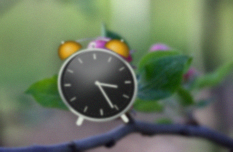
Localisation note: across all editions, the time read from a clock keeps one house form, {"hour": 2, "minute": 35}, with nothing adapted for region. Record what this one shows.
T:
{"hour": 3, "minute": 26}
